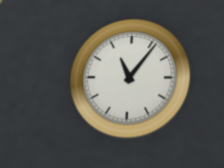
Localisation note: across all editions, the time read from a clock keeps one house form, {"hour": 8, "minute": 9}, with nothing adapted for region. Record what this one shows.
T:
{"hour": 11, "minute": 6}
